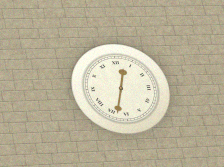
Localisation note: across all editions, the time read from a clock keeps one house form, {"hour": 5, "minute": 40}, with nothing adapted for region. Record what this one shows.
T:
{"hour": 12, "minute": 33}
